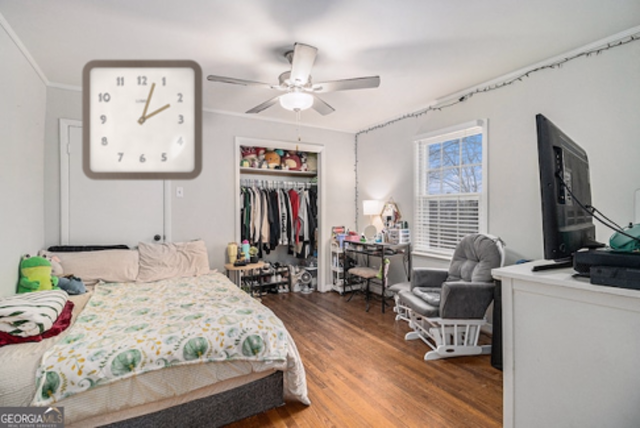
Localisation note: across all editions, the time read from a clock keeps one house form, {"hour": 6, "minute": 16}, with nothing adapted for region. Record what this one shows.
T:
{"hour": 2, "minute": 3}
